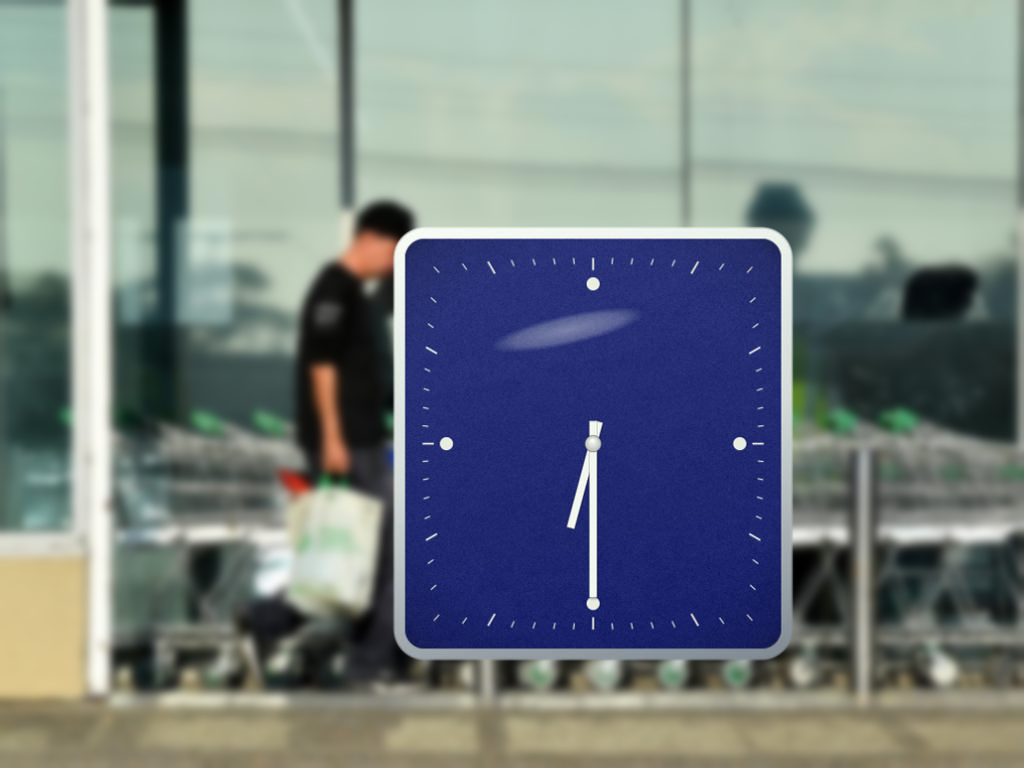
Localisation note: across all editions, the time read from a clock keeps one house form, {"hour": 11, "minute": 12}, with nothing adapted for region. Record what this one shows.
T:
{"hour": 6, "minute": 30}
